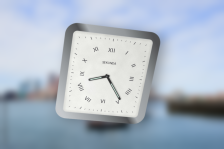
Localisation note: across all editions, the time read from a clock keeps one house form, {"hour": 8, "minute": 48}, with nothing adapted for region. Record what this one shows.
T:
{"hour": 8, "minute": 24}
